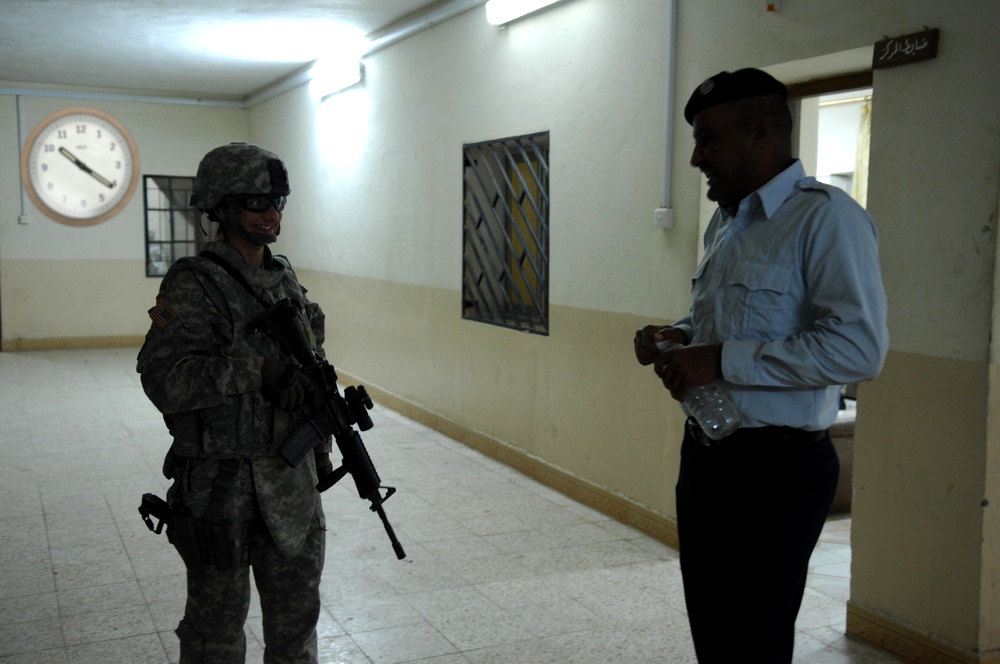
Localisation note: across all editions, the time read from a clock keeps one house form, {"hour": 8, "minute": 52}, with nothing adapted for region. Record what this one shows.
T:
{"hour": 10, "minute": 21}
